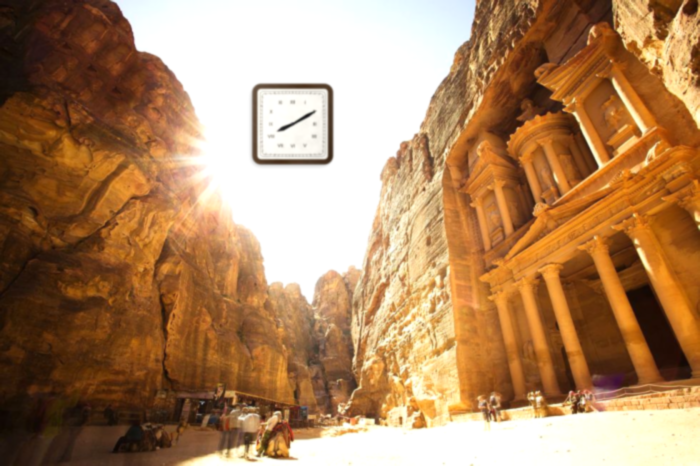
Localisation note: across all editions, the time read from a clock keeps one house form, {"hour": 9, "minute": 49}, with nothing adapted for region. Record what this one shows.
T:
{"hour": 8, "minute": 10}
